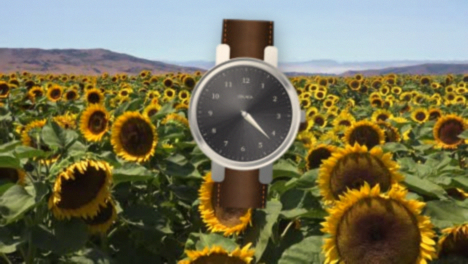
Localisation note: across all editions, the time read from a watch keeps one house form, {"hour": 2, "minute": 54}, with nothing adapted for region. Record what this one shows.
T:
{"hour": 4, "minute": 22}
